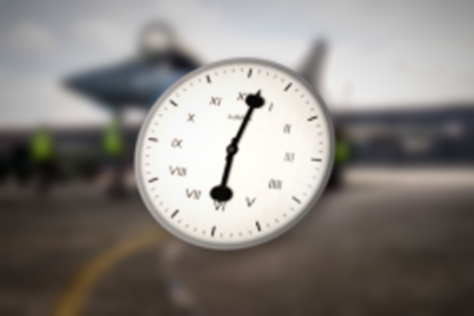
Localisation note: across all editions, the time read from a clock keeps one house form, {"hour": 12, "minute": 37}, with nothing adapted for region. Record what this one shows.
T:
{"hour": 6, "minute": 2}
